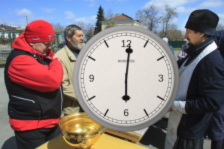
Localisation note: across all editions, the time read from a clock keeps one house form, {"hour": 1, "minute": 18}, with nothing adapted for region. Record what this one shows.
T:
{"hour": 6, "minute": 1}
